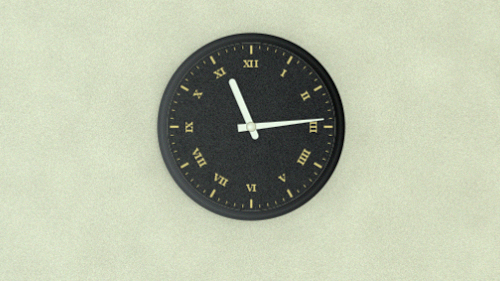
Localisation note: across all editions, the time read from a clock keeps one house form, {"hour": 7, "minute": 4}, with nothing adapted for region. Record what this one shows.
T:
{"hour": 11, "minute": 14}
